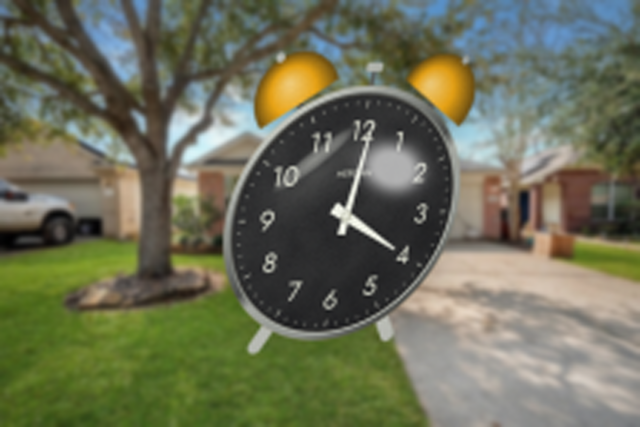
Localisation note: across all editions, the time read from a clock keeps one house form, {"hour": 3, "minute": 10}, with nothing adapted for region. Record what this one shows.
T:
{"hour": 4, "minute": 1}
